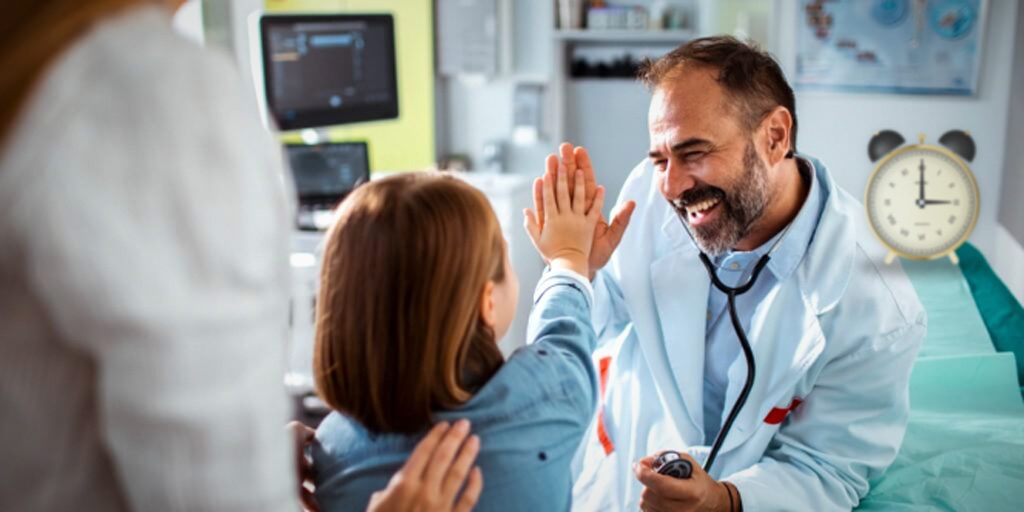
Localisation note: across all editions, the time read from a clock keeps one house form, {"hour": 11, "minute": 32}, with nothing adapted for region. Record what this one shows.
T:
{"hour": 3, "minute": 0}
